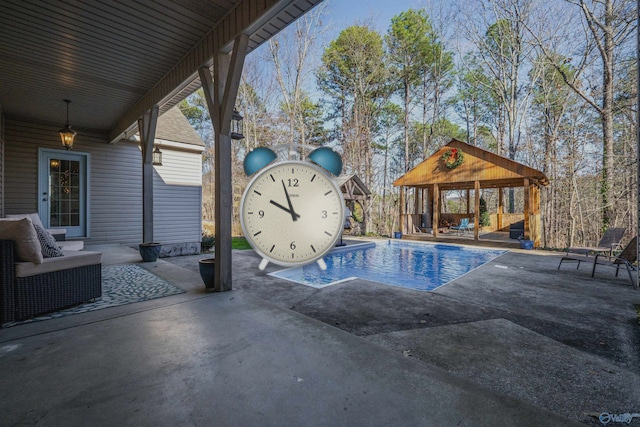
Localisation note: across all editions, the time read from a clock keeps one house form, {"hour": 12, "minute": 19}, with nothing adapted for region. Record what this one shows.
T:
{"hour": 9, "minute": 57}
